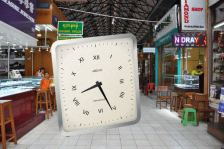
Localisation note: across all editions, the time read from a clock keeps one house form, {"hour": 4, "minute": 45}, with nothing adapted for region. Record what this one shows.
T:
{"hour": 8, "minute": 26}
